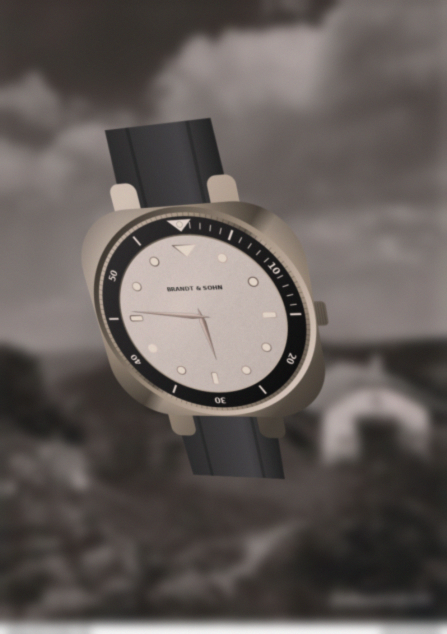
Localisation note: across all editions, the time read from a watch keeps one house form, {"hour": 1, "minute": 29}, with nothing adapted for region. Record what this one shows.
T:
{"hour": 5, "minute": 46}
